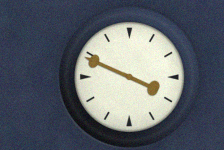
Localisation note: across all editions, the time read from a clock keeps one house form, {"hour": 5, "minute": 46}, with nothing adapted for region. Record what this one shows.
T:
{"hour": 3, "minute": 49}
